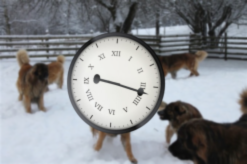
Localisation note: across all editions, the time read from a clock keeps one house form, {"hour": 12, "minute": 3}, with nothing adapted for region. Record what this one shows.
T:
{"hour": 9, "minute": 17}
